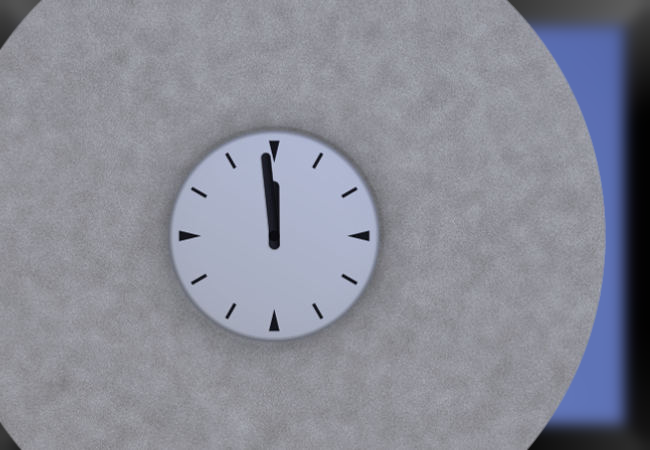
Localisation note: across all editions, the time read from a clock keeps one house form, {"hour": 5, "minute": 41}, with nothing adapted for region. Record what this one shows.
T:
{"hour": 11, "minute": 59}
